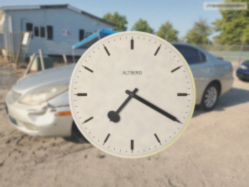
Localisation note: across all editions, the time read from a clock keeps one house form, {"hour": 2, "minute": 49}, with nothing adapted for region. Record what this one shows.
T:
{"hour": 7, "minute": 20}
